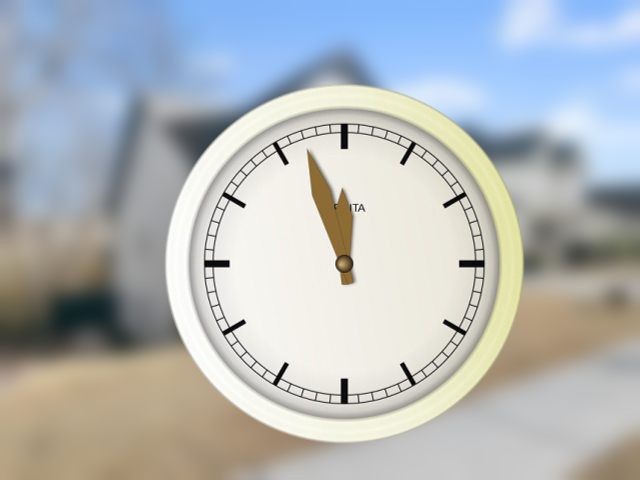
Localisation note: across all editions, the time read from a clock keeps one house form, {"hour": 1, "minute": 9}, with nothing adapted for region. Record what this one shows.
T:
{"hour": 11, "minute": 57}
